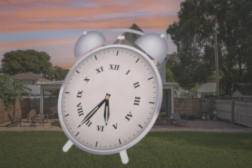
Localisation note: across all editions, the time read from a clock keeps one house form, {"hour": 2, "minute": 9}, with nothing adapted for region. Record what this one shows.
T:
{"hour": 5, "minute": 36}
